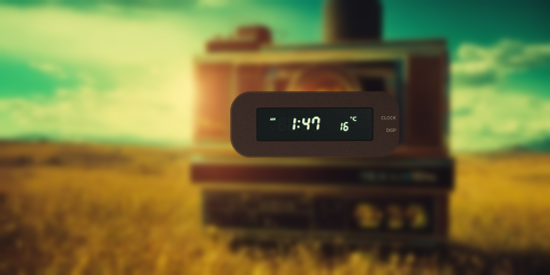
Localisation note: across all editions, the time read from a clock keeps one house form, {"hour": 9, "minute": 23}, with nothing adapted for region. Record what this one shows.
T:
{"hour": 1, "minute": 47}
